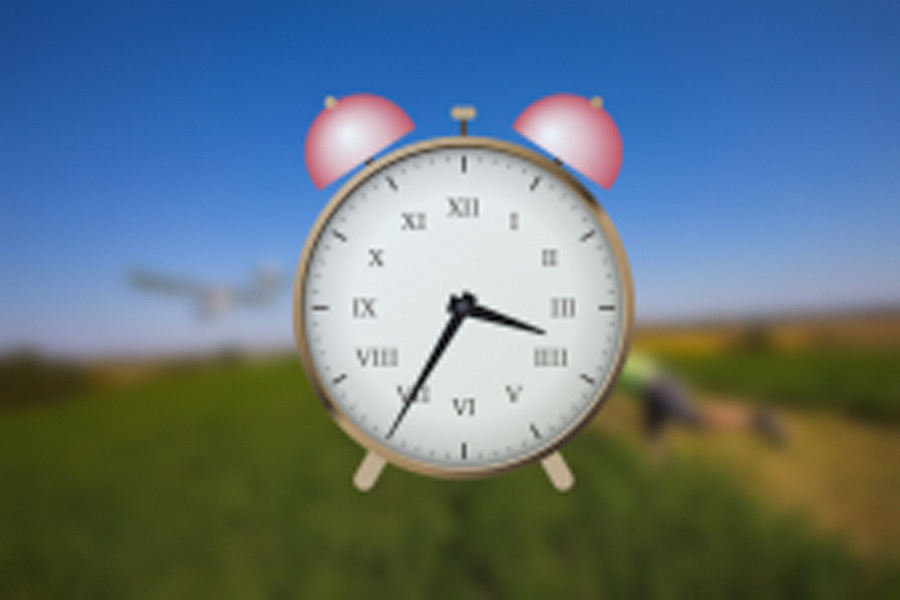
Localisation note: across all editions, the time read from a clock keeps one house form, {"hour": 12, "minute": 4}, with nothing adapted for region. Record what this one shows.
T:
{"hour": 3, "minute": 35}
